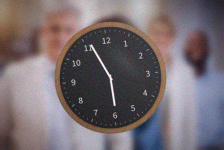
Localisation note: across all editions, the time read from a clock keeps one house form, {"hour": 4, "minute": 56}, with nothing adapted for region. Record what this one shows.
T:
{"hour": 5, "minute": 56}
